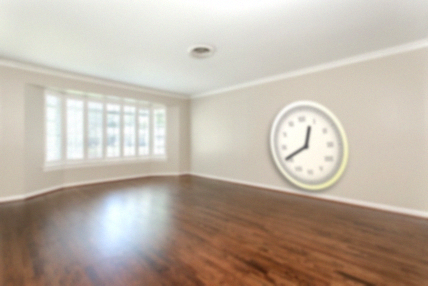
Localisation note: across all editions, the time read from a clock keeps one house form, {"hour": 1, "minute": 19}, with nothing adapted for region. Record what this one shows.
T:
{"hour": 12, "minute": 41}
